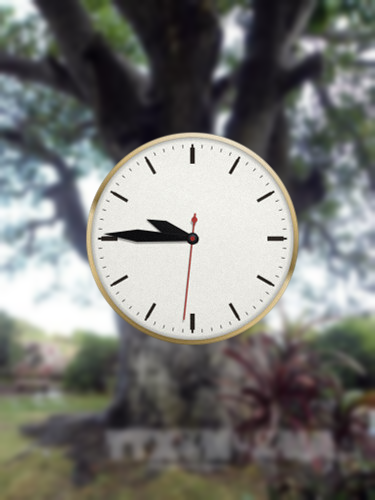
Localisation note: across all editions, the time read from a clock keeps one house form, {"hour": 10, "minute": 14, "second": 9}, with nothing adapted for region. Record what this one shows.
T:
{"hour": 9, "minute": 45, "second": 31}
